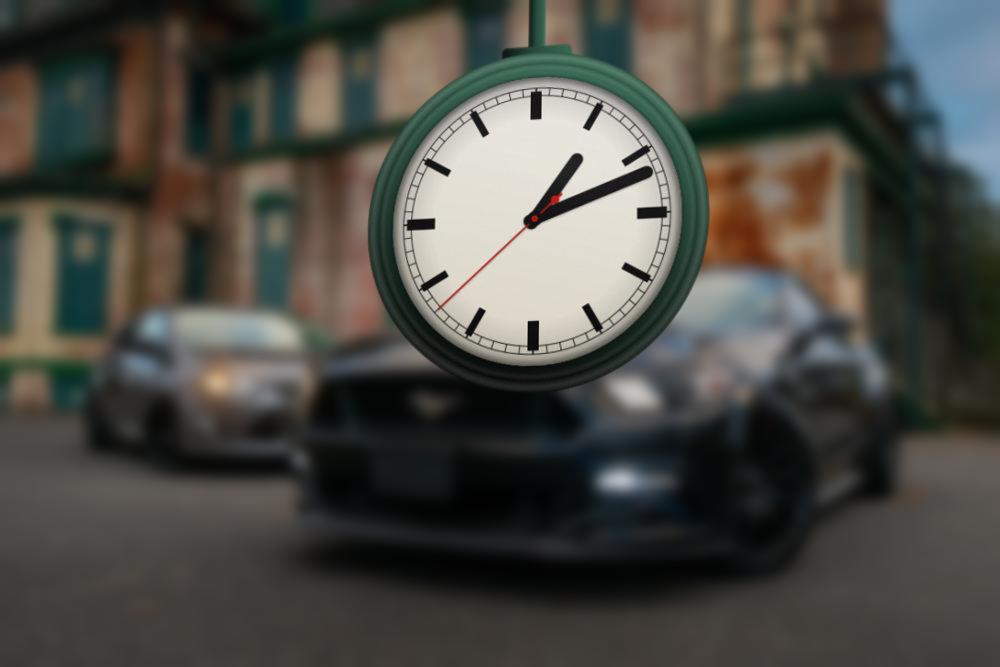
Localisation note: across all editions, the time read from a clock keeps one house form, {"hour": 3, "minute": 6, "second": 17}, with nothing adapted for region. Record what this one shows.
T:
{"hour": 1, "minute": 11, "second": 38}
